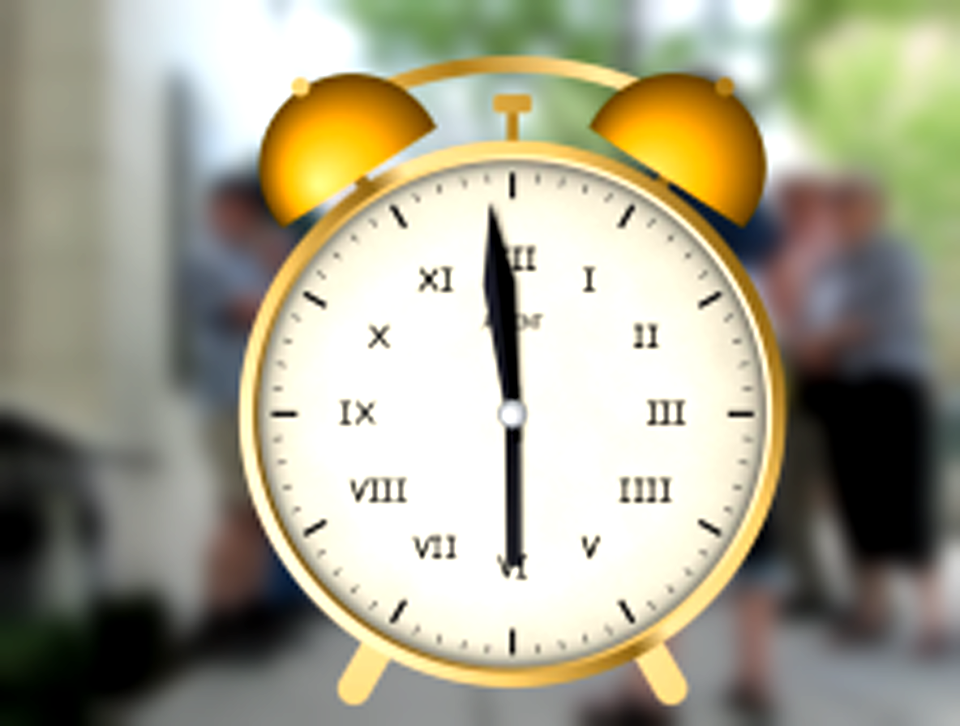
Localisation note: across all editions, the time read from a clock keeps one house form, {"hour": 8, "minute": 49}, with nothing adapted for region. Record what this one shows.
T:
{"hour": 5, "minute": 59}
